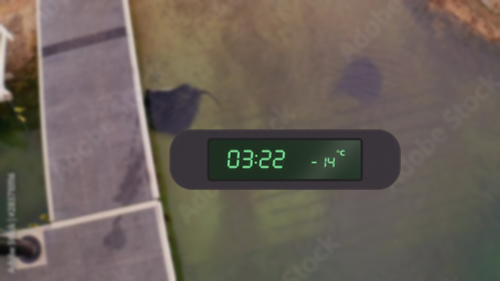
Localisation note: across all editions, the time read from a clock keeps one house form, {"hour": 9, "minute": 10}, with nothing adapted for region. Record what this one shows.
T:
{"hour": 3, "minute": 22}
